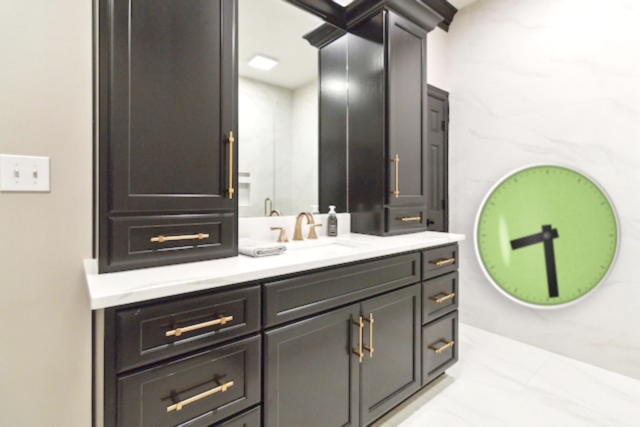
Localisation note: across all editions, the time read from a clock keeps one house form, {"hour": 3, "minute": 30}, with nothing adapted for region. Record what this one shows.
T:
{"hour": 8, "minute": 29}
